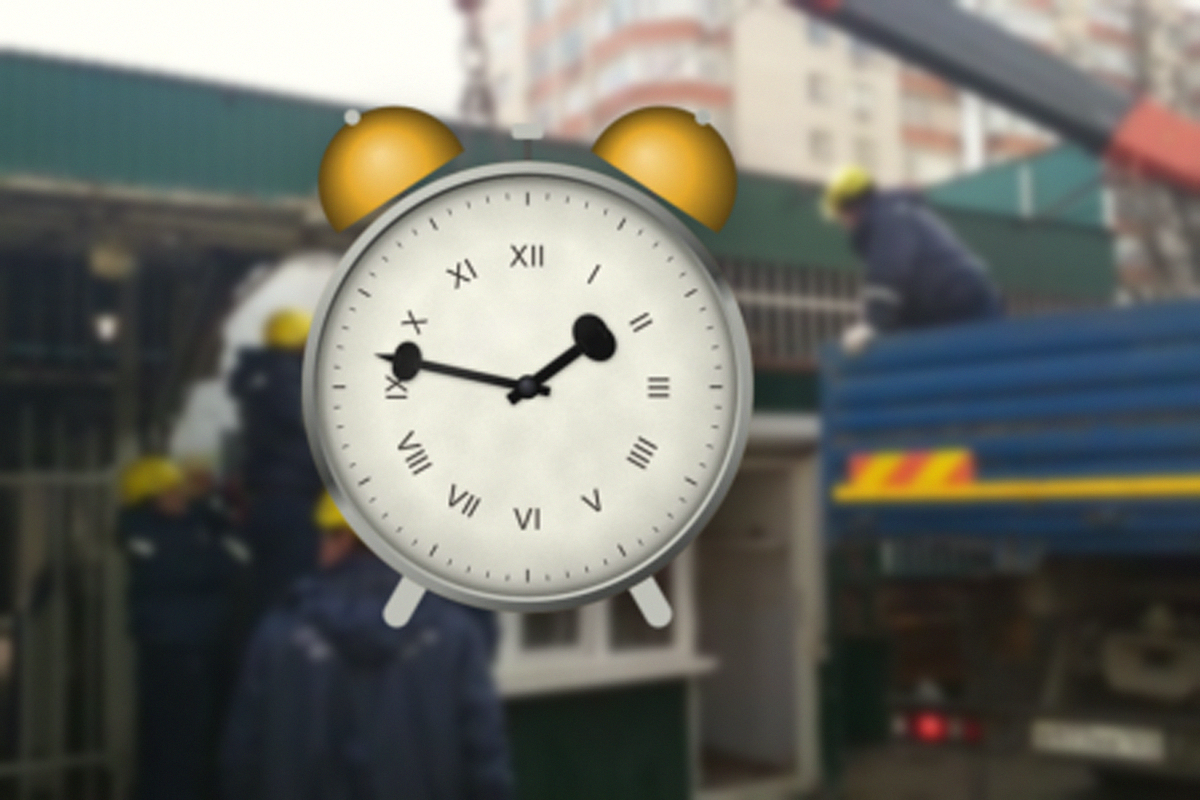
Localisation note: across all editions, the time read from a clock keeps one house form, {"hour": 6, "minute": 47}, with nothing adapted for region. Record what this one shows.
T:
{"hour": 1, "minute": 47}
